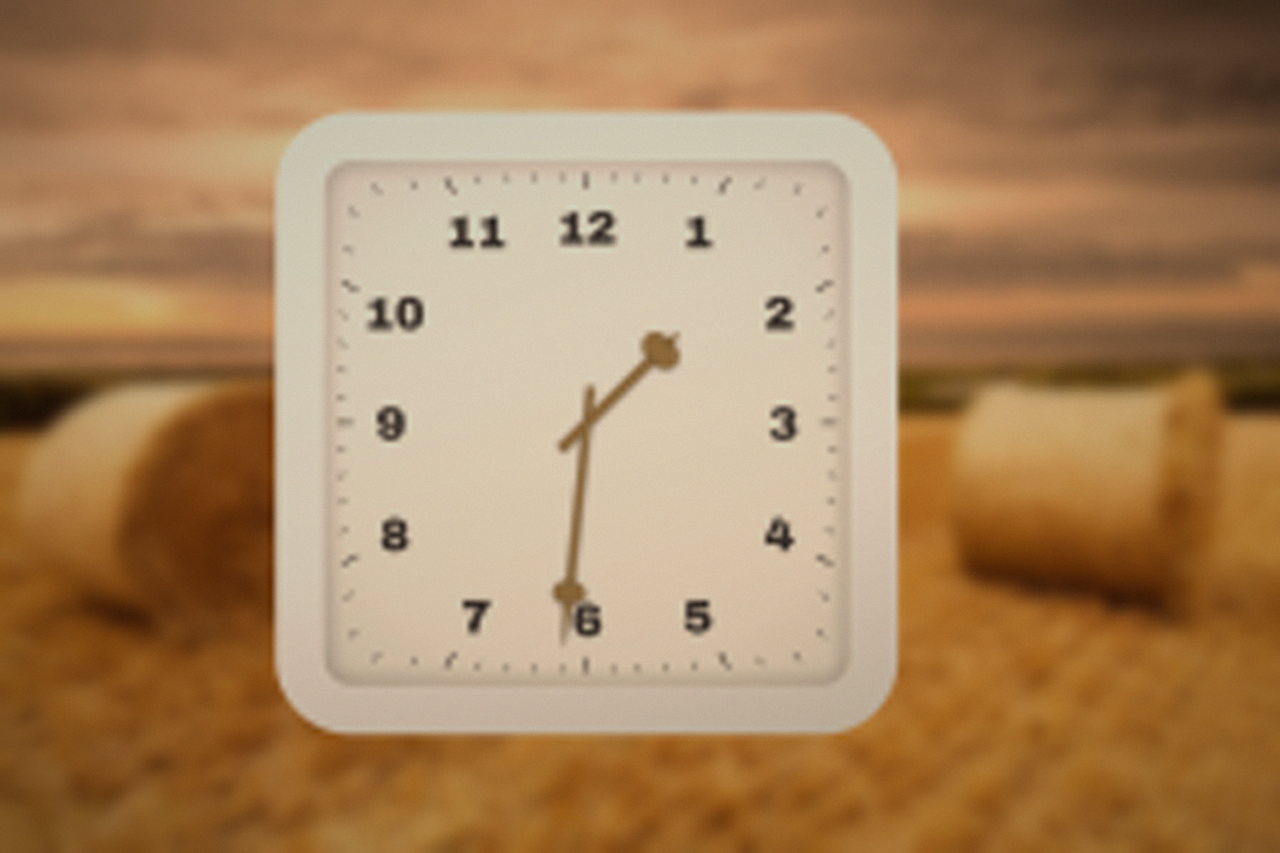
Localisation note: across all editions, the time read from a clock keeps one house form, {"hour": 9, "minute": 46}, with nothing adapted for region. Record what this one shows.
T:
{"hour": 1, "minute": 31}
